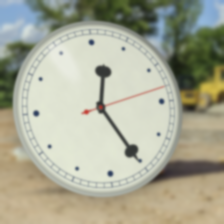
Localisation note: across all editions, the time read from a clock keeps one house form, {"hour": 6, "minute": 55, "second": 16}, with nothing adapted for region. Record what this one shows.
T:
{"hour": 12, "minute": 25, "second": 13}
